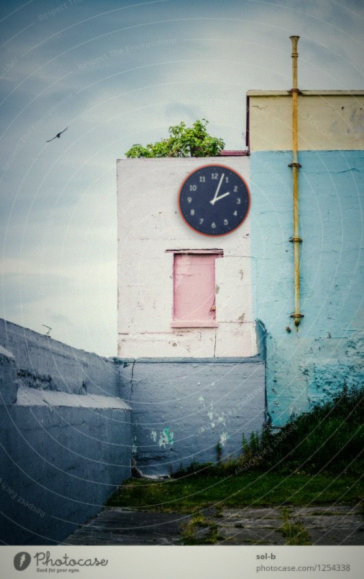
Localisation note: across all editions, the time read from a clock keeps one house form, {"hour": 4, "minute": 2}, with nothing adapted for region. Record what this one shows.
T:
{"hour": 2, "minute": 3}
